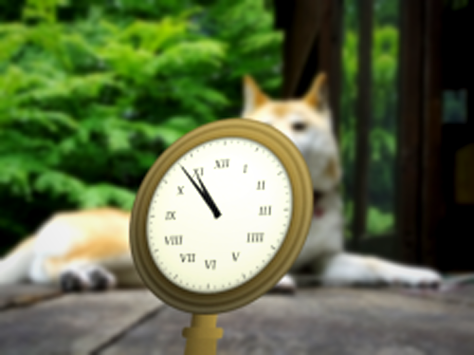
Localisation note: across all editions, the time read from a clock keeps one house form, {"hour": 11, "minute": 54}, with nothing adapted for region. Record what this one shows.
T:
{"hour": 10, "minute": 53}
